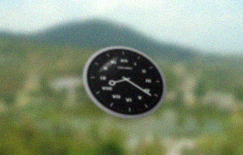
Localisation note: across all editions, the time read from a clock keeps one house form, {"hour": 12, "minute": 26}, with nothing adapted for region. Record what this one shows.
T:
{"hour": 8, "minute": 21}
